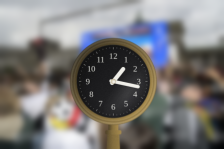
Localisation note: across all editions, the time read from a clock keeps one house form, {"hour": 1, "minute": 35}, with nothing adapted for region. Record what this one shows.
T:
{"hour": 1, "minute": 17}
